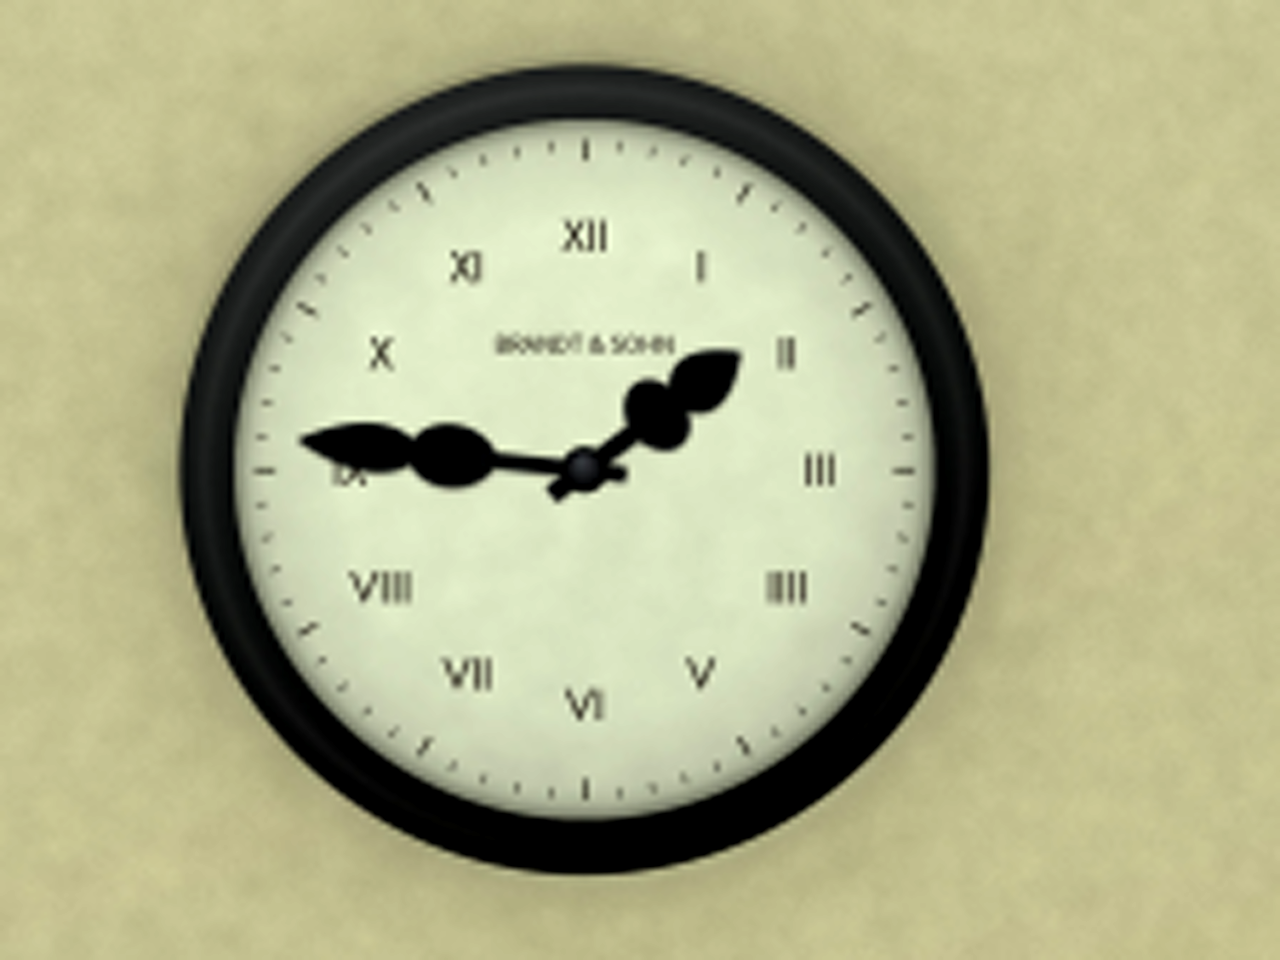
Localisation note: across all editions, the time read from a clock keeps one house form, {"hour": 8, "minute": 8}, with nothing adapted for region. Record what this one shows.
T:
{"hour": 1, "minute": 46}
